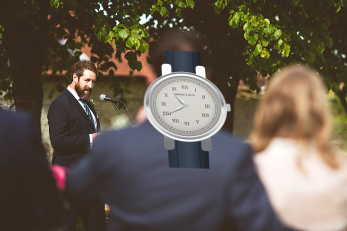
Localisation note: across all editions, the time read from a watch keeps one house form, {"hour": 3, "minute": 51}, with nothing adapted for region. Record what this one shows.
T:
{"hour": 10, "minute": 40}
